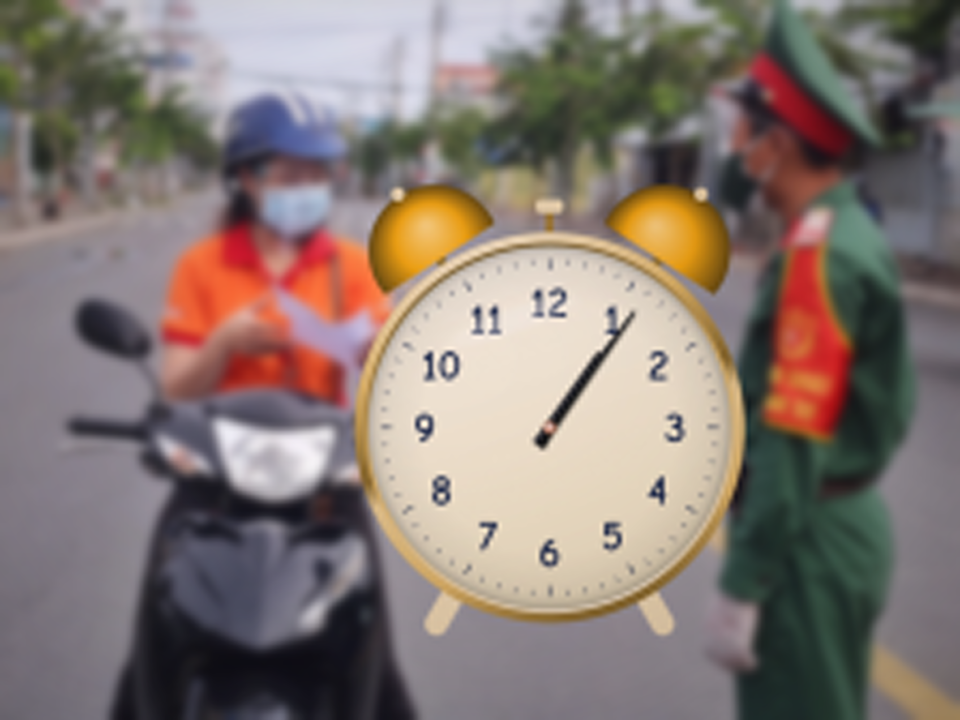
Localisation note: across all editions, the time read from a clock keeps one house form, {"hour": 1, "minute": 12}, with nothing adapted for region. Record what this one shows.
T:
{"hour": 1, "minute": 6}
